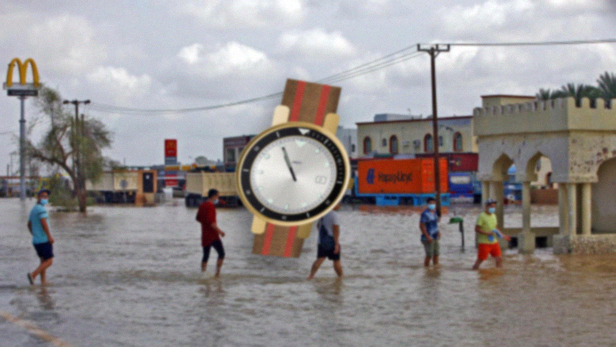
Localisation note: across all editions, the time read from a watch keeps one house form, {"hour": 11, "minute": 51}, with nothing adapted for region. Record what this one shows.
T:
{"hour": 10, "minute": 55}
